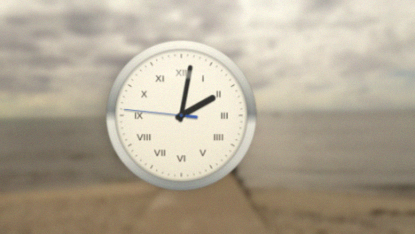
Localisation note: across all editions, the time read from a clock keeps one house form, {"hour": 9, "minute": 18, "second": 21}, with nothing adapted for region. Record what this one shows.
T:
{"hour": 2, "minute": 1, "second": 46}
